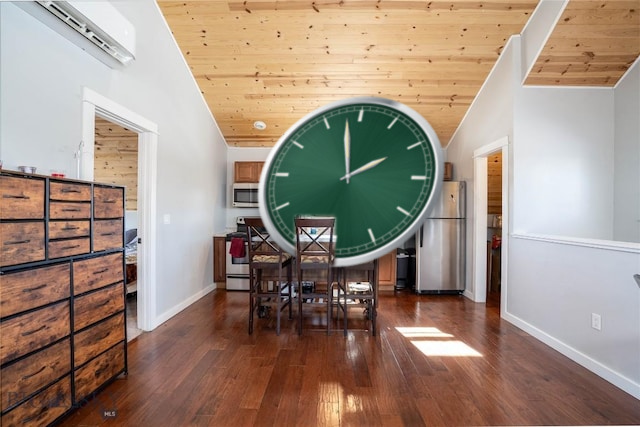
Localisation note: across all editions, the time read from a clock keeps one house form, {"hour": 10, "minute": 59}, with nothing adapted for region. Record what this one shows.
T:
{"hour": 1, "minute": 58}
